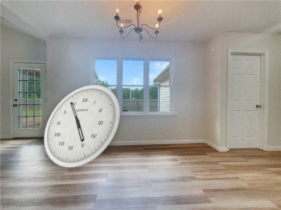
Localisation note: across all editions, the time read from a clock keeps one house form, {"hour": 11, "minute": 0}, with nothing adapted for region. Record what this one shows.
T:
{"hour": 4, "minute": 54}
